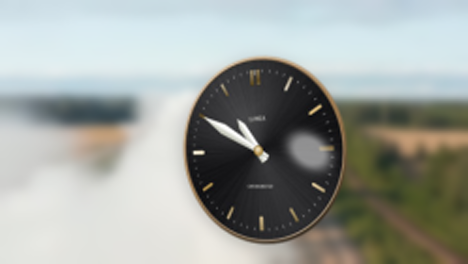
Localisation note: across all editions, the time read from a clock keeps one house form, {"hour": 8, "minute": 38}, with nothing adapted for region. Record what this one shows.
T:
{"hour": 10, "minute": 50}
